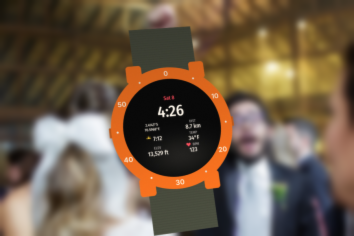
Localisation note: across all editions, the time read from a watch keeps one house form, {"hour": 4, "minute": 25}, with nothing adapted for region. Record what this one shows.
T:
{"hour": 4, "minute": 26}
